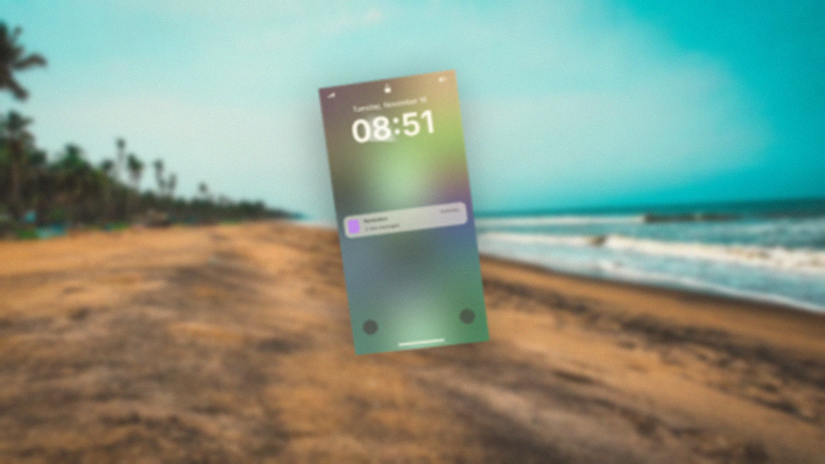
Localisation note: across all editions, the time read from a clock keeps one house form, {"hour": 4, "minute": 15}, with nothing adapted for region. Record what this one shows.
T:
{"hour": 8, "minute": 51}
